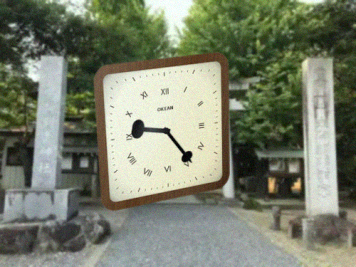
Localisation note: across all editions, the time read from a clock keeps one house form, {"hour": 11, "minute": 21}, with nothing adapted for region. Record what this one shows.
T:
{"hour": 9, "minute": 24}
